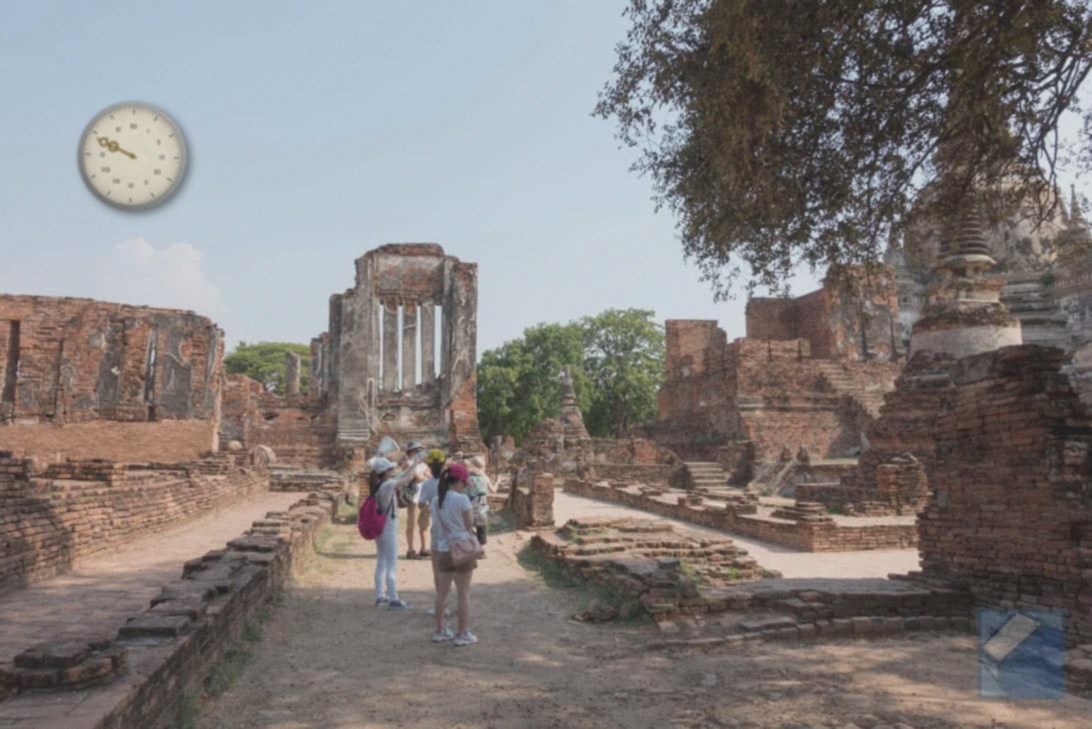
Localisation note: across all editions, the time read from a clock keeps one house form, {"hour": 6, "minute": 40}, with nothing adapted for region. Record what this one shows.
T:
{"hour": 9, "minute": 49}
